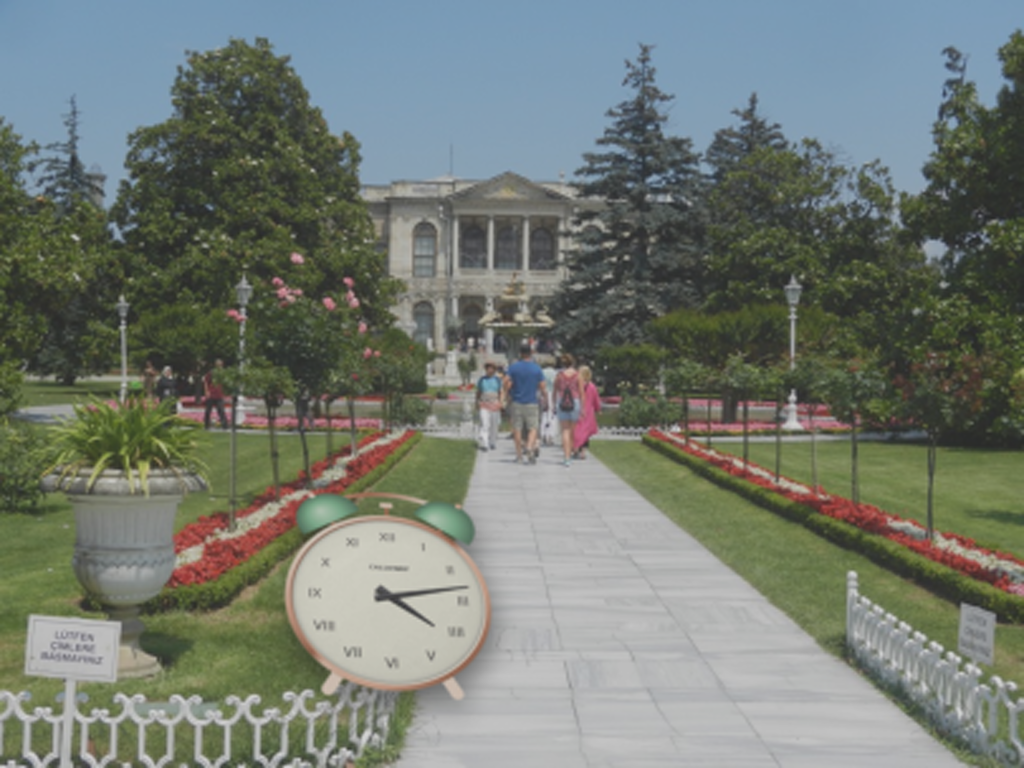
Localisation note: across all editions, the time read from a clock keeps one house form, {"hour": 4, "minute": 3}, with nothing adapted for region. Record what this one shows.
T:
{"hour": 4, "minute": 13}
